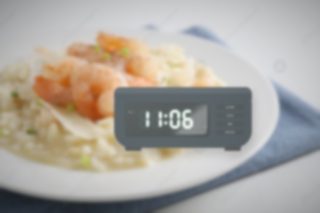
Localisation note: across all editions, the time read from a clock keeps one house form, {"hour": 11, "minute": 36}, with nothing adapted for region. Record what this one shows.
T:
{"hour": 11, "minute": 6}
